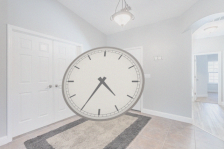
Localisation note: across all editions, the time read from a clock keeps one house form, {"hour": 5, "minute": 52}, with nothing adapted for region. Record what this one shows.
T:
{"hour": 4, "minute": 35}
